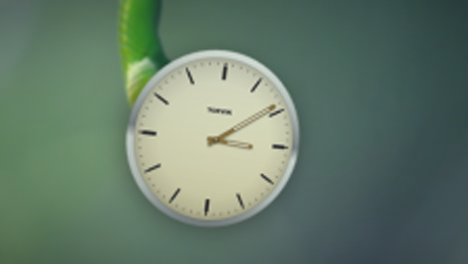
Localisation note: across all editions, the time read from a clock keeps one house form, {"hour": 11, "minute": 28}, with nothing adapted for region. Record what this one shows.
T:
{"hour": 3, "minute": 9}
